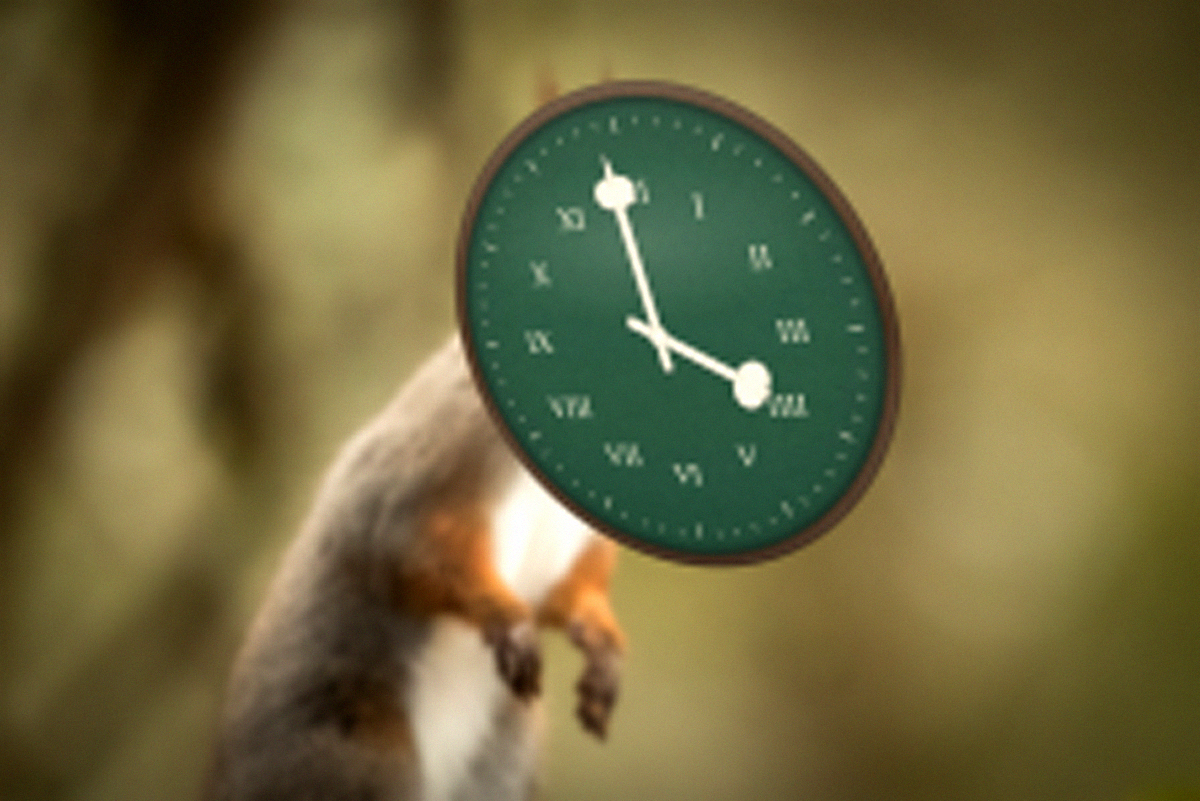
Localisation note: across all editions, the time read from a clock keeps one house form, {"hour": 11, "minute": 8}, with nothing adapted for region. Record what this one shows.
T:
{"hour": 3, "minute": 59}
